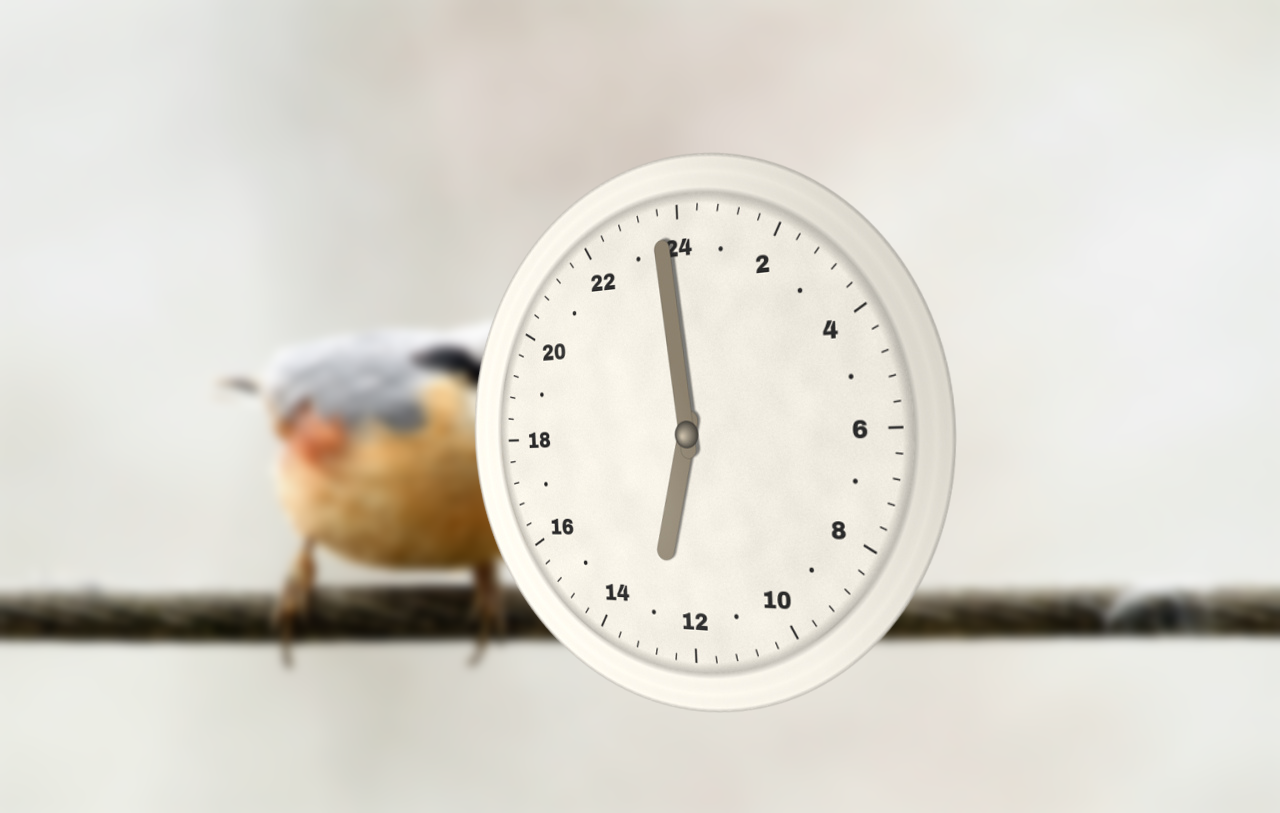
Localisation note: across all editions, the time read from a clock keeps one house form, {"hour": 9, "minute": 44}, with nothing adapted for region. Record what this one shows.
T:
{"hour": 12, "minute": 59}
